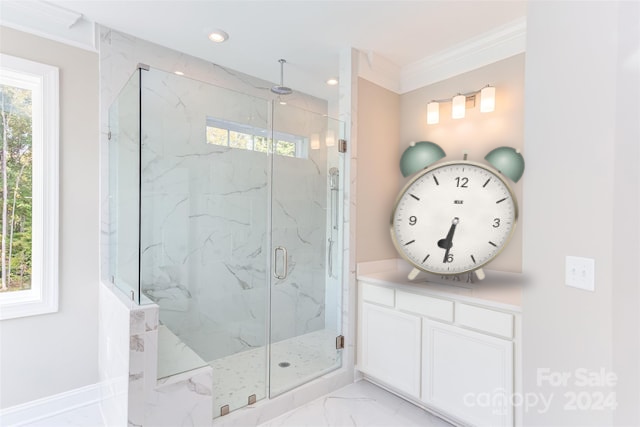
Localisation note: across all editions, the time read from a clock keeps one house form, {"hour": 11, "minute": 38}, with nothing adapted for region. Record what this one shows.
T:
{"hour": 6, "minute": 31}
